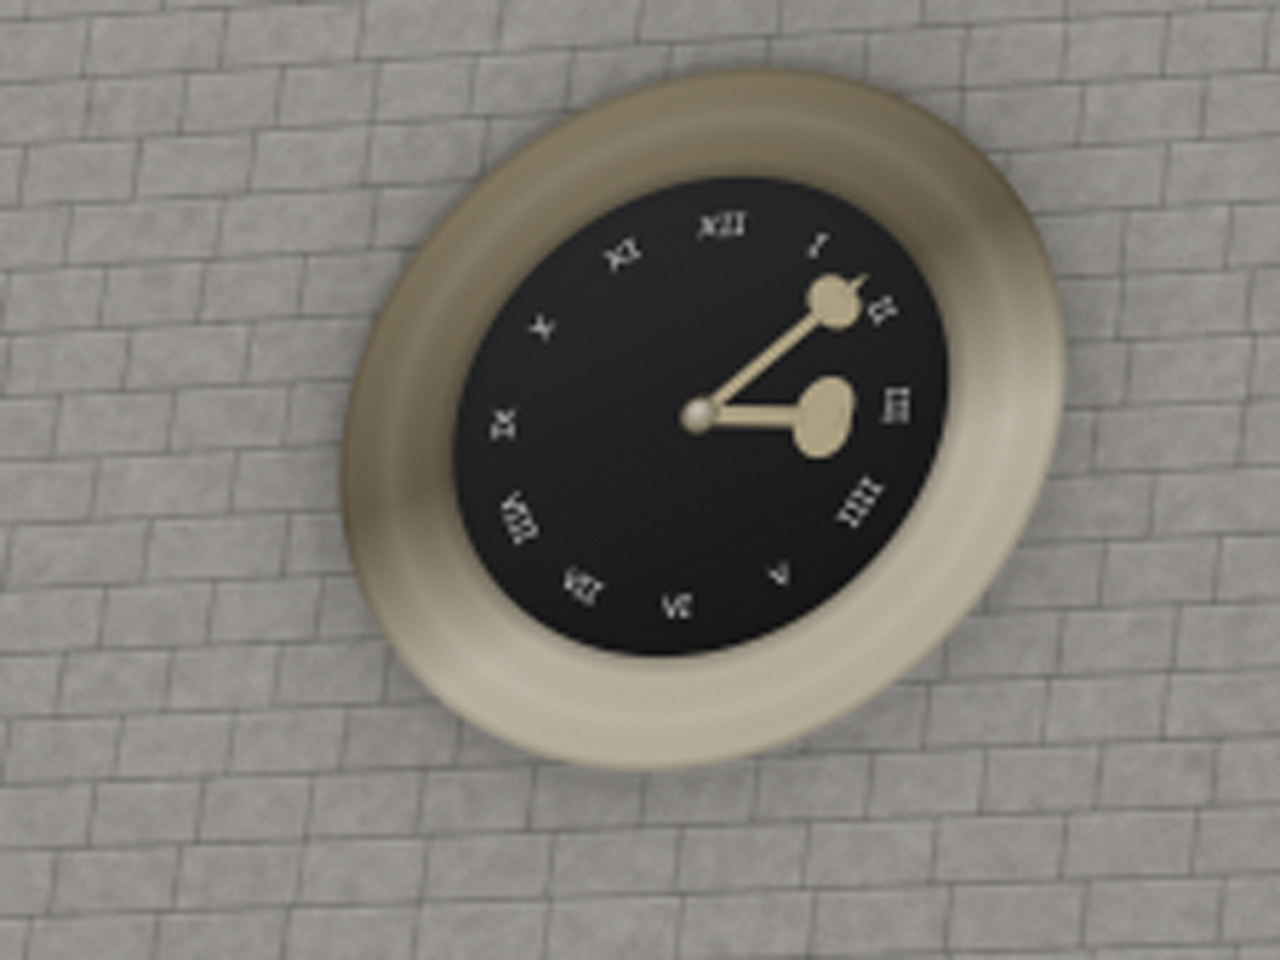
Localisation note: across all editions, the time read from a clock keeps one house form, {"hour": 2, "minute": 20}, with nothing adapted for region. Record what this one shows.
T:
{"hour": 3, "minute": 8}
